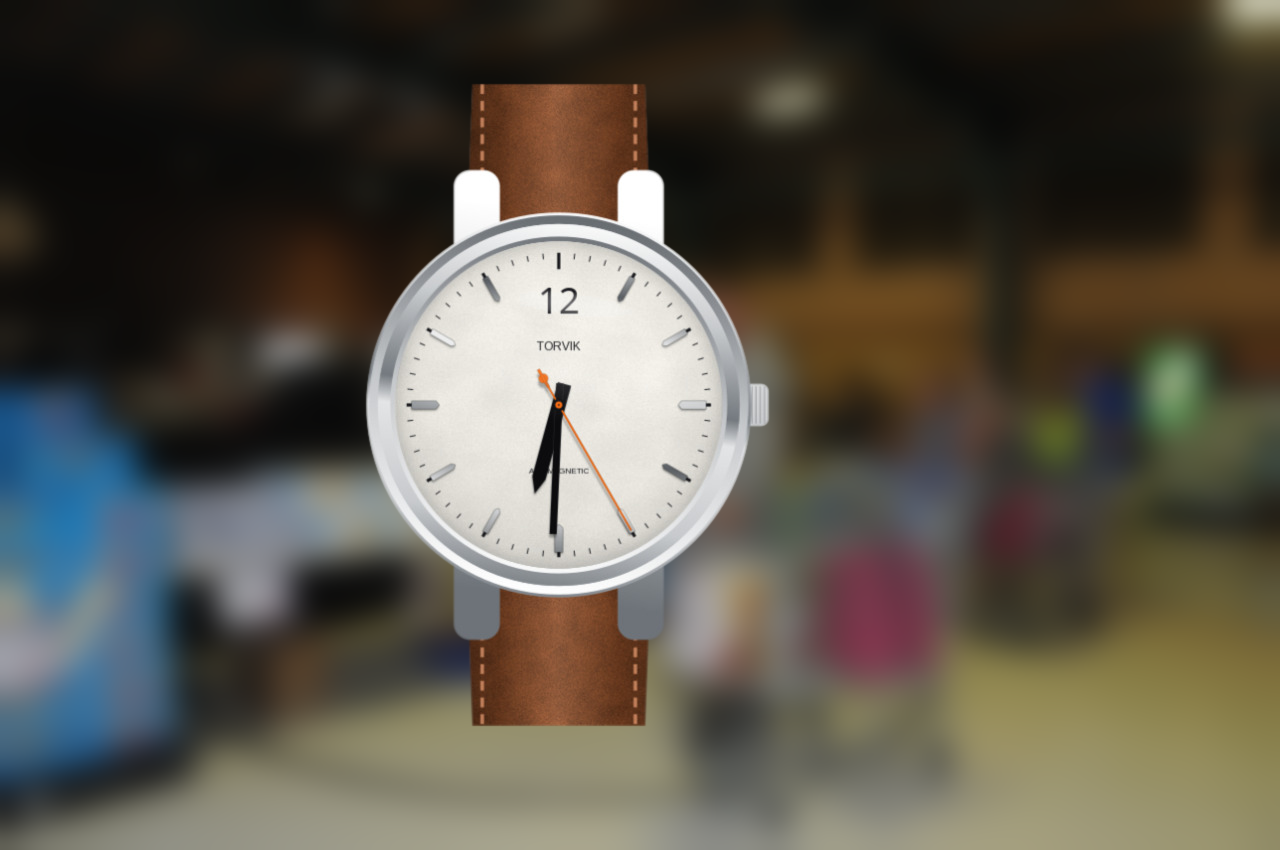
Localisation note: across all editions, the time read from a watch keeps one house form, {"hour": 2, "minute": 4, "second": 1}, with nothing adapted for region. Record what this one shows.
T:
{"hour": 6, "minute": 30, "second": 25}
